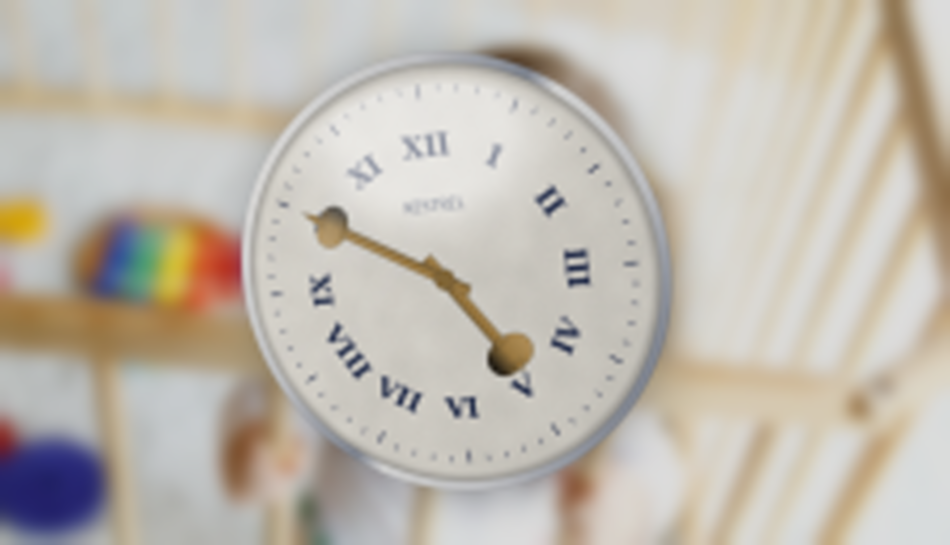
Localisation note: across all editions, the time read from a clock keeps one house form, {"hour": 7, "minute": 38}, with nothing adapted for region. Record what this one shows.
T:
{"hour": 4, "minute": 50}
